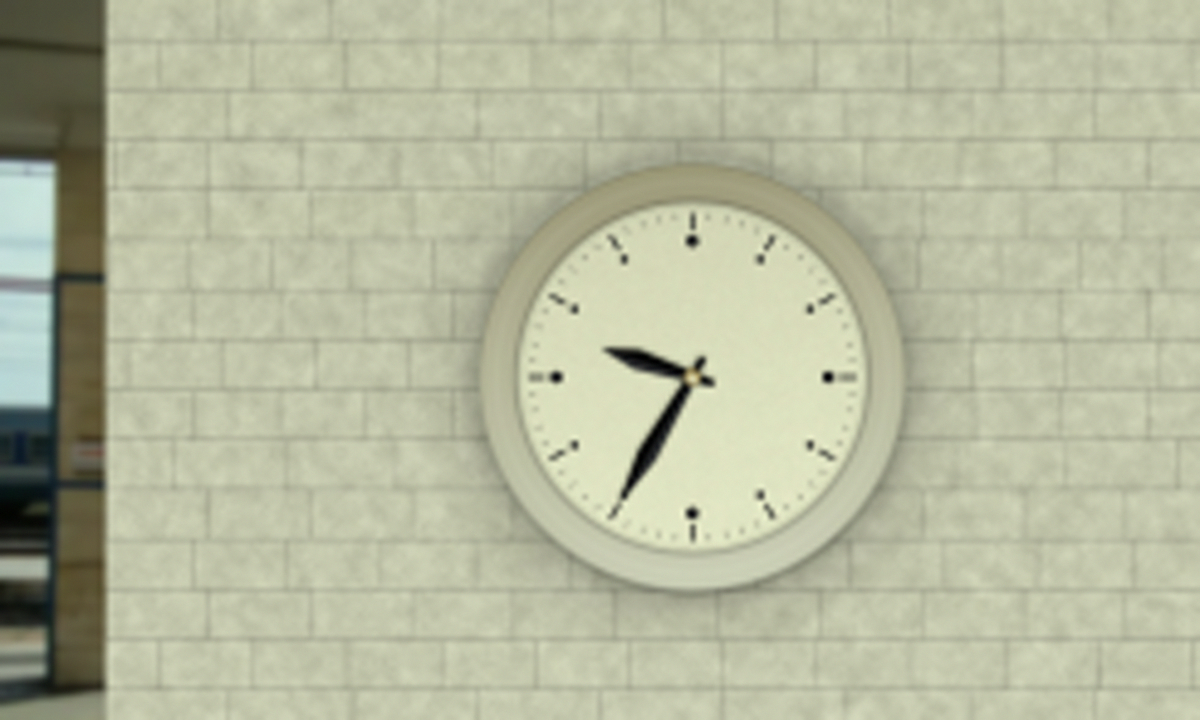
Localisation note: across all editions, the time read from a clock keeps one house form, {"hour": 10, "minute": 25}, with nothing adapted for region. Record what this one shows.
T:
{"hour": 9, "minute": 35}
